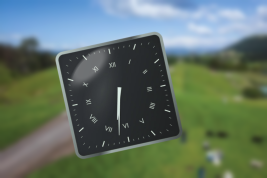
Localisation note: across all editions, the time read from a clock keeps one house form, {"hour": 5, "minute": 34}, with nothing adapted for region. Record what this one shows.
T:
{"hour": 6, "minute": 32}
